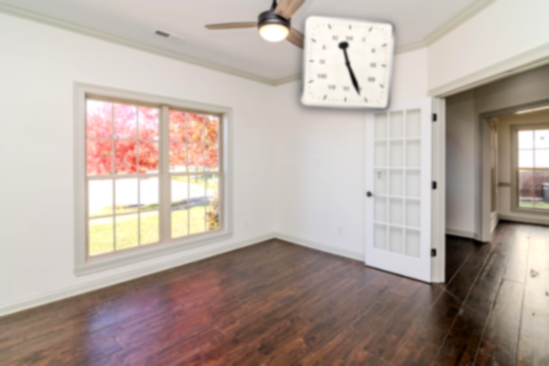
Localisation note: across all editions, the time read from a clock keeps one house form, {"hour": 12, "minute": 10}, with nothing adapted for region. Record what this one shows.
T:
{"hour": 11, "minute": 26}
